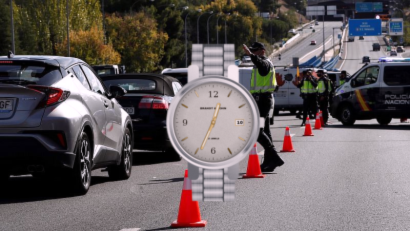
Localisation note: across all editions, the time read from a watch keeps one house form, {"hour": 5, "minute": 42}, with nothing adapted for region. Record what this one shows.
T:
{"hour": 12, "minute": 34}
